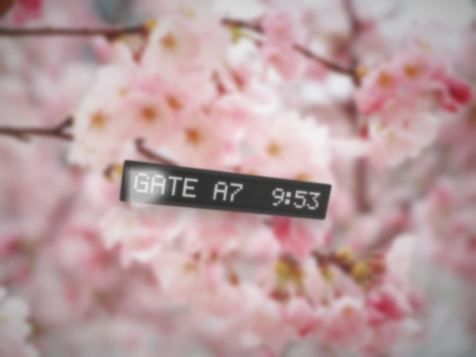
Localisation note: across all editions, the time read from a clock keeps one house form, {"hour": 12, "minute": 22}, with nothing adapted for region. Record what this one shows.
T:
{"hour": 9, "minute": 53}
